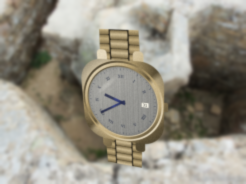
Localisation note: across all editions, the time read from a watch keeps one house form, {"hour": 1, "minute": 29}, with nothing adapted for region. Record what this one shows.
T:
{"hour": 9, "minute": 40}
